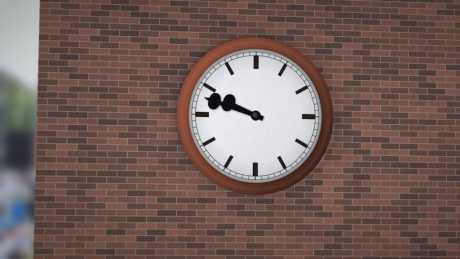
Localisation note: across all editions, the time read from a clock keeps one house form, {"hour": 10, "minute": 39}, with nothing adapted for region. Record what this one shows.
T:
{"hour": 9, "minute": 48}
